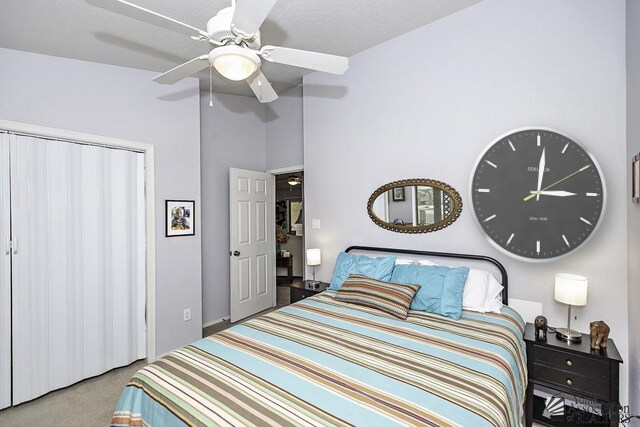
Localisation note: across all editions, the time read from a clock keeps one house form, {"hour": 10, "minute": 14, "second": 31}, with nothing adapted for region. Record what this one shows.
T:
{"hour": 3, "minute": 1, "second": 10}
